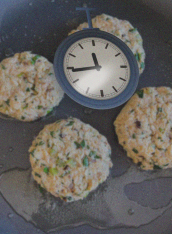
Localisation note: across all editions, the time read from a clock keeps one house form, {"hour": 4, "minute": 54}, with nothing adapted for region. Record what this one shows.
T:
{"hour": 11, "minute": 44}
